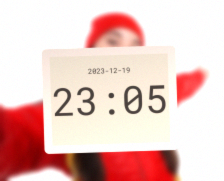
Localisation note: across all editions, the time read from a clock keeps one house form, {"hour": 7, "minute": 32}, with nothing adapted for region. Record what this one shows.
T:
{"hour": 23, "minute": 5}
